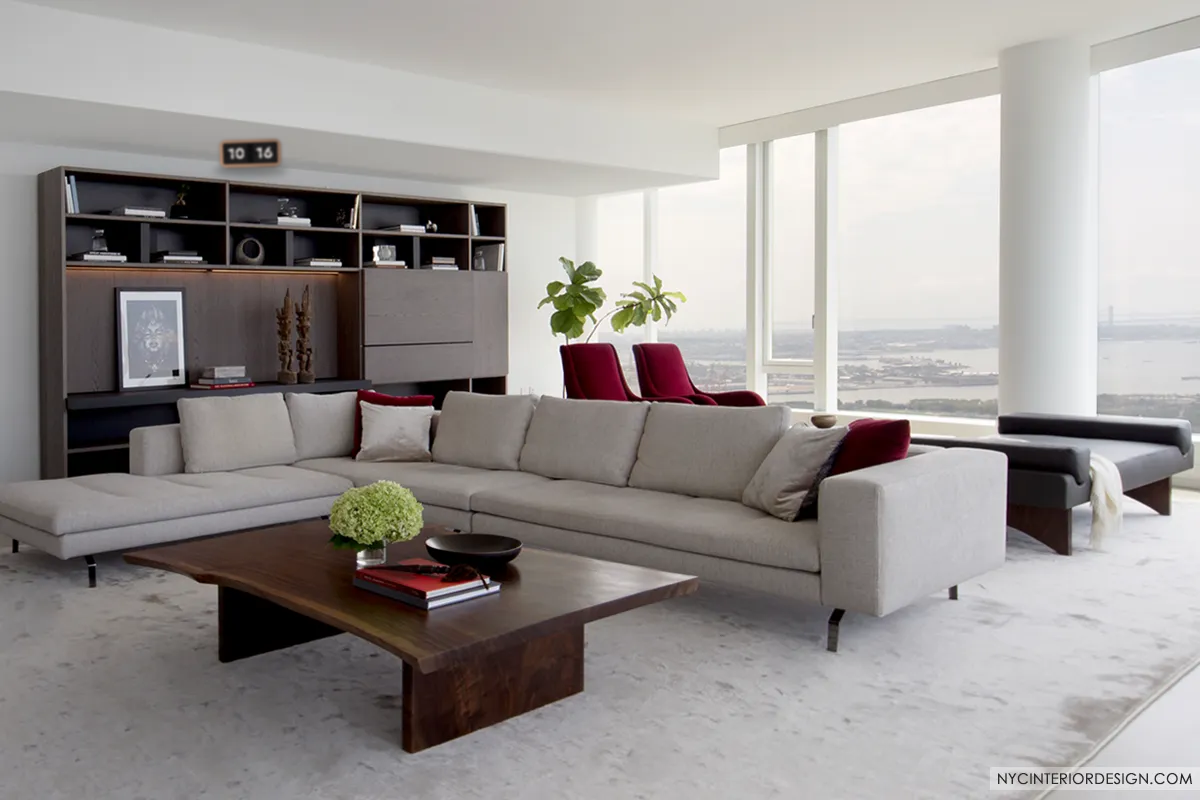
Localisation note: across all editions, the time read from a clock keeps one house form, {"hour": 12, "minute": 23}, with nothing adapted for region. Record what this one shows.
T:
{"hour": 10, "minute": 16}
